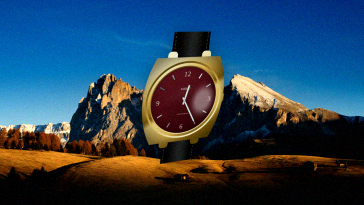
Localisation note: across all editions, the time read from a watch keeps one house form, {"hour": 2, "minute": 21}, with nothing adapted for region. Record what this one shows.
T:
{"hour": 12, "minute": 25}
